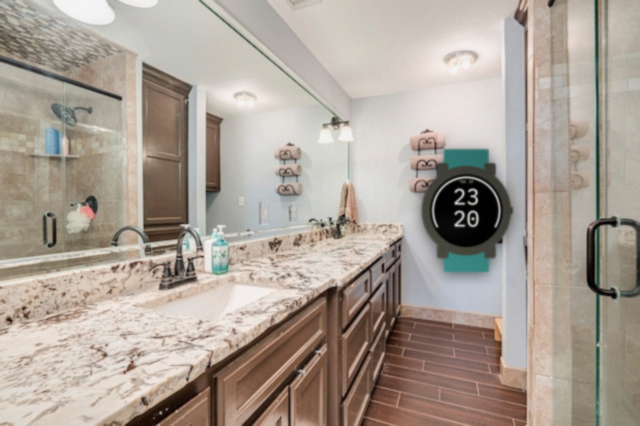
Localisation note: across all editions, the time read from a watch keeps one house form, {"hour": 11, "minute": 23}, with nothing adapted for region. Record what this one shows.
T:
{"hour": 23, "minute": 20}
